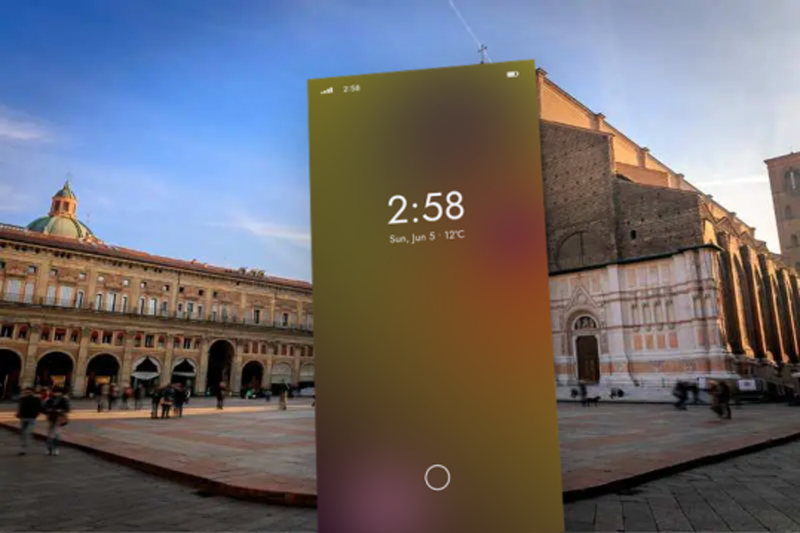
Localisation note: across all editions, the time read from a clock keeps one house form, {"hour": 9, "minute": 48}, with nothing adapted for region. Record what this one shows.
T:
{"hour": 2, "minute": 58}
